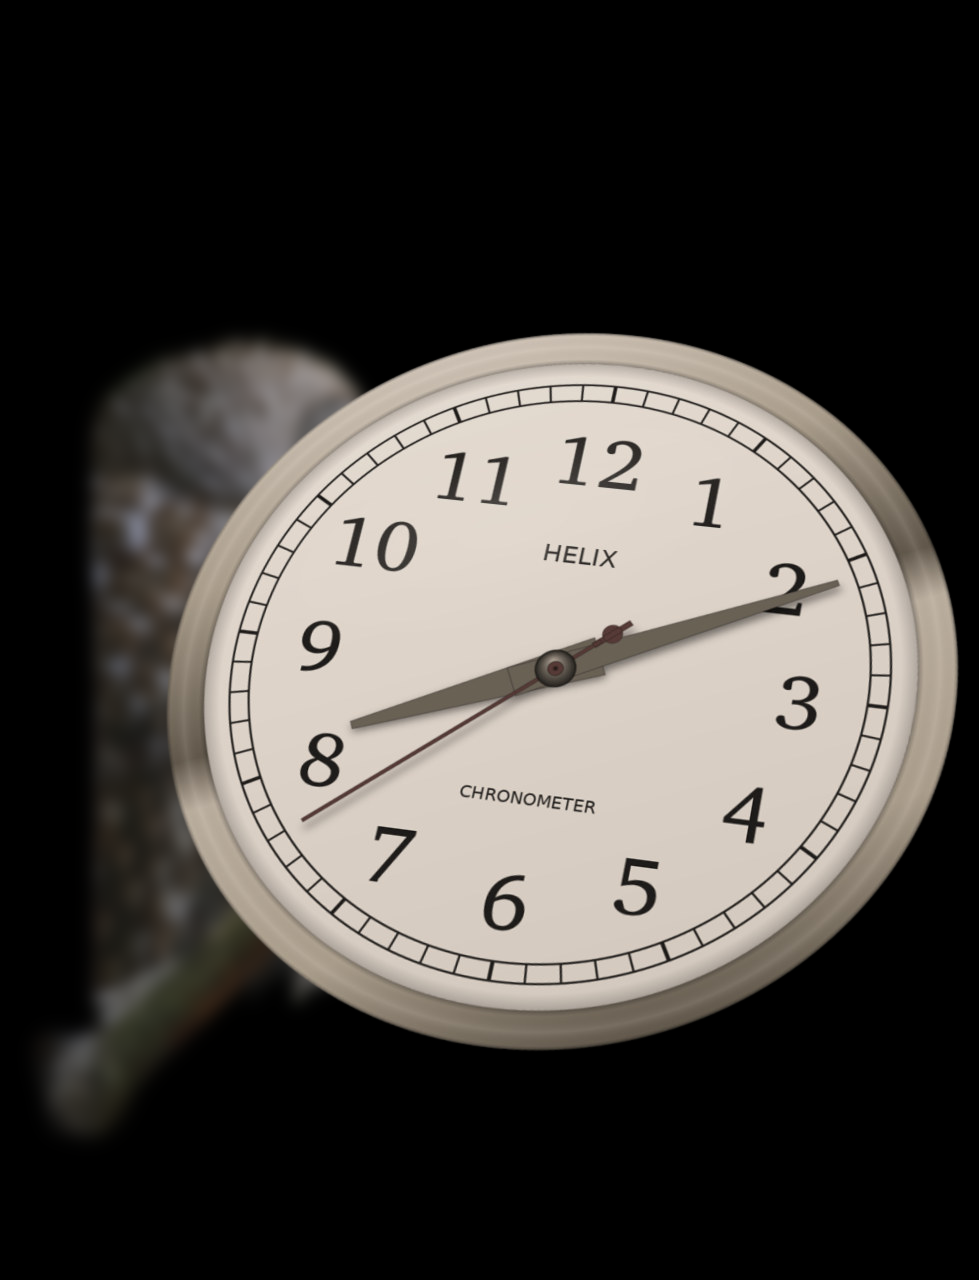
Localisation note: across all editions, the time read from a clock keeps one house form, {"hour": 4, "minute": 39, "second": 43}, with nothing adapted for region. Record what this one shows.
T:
{"hour": 8, "minute": 10, "second": 38}
